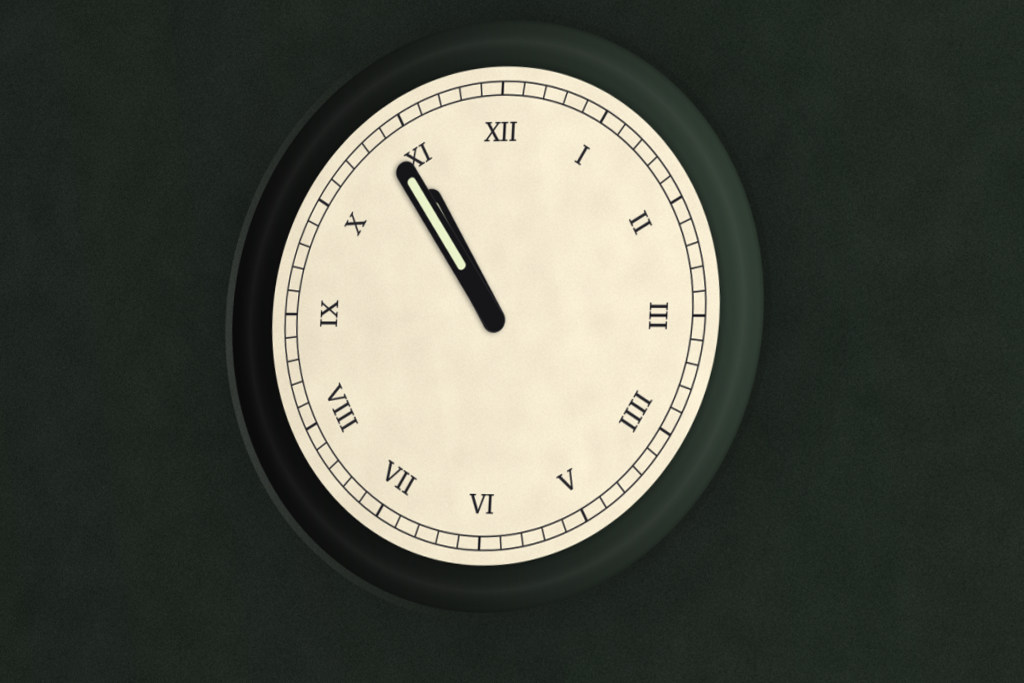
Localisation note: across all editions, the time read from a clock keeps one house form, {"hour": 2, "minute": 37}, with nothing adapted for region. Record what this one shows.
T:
{"hour": 10, "minute": 54}
